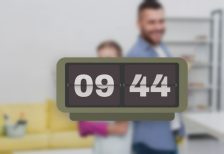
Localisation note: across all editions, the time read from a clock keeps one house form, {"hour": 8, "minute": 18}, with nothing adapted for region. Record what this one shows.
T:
{"hour": 9, "minute": 44}
